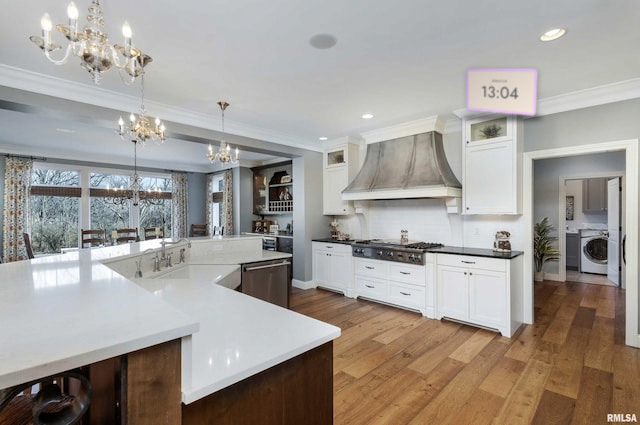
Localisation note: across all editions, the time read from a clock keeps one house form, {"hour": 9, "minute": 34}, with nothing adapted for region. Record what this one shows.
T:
{"hour": 13, "minute": 4}
